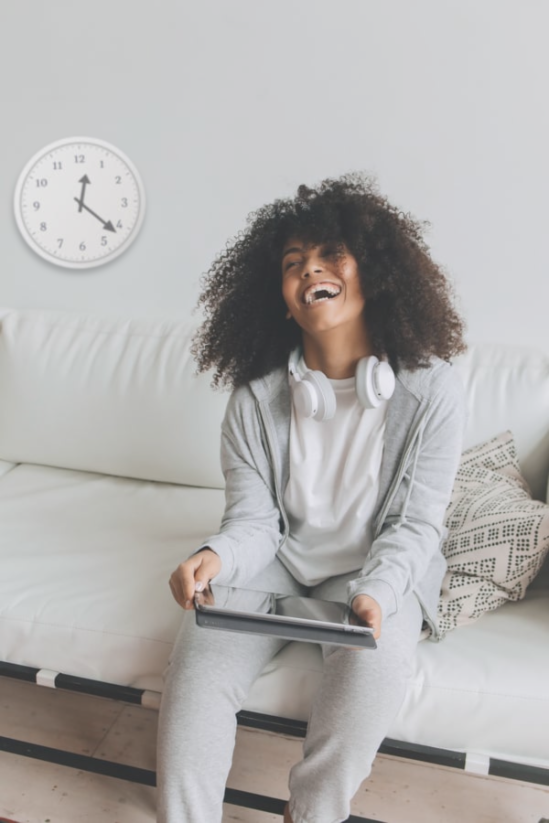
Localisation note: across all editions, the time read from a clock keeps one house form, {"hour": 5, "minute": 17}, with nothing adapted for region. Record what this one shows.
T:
{"hour": 12, "minute": 22}
